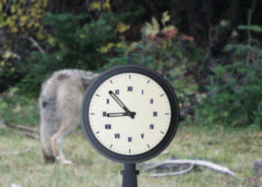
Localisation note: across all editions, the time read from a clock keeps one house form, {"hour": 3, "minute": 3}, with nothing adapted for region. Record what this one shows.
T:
{"hour": 8, "minute": 53}
